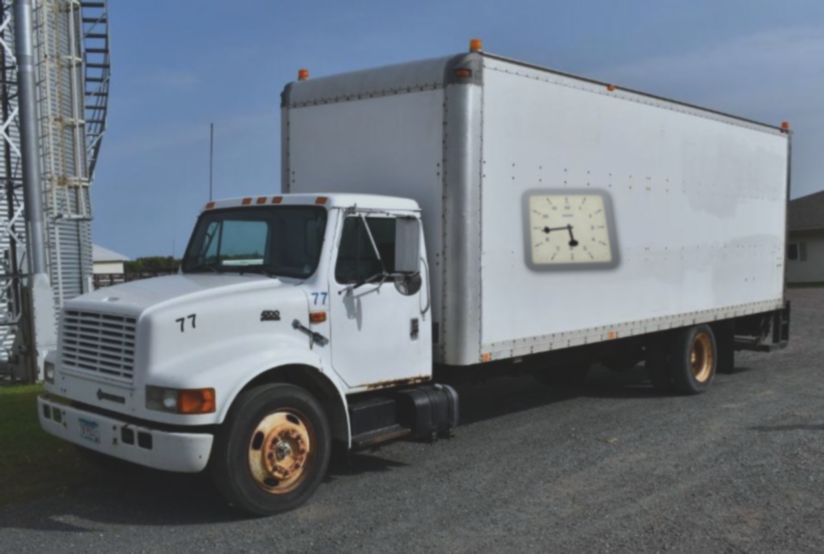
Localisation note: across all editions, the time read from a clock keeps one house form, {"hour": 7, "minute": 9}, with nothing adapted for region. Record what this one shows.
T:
{"hour": 5, "minute": 44}
